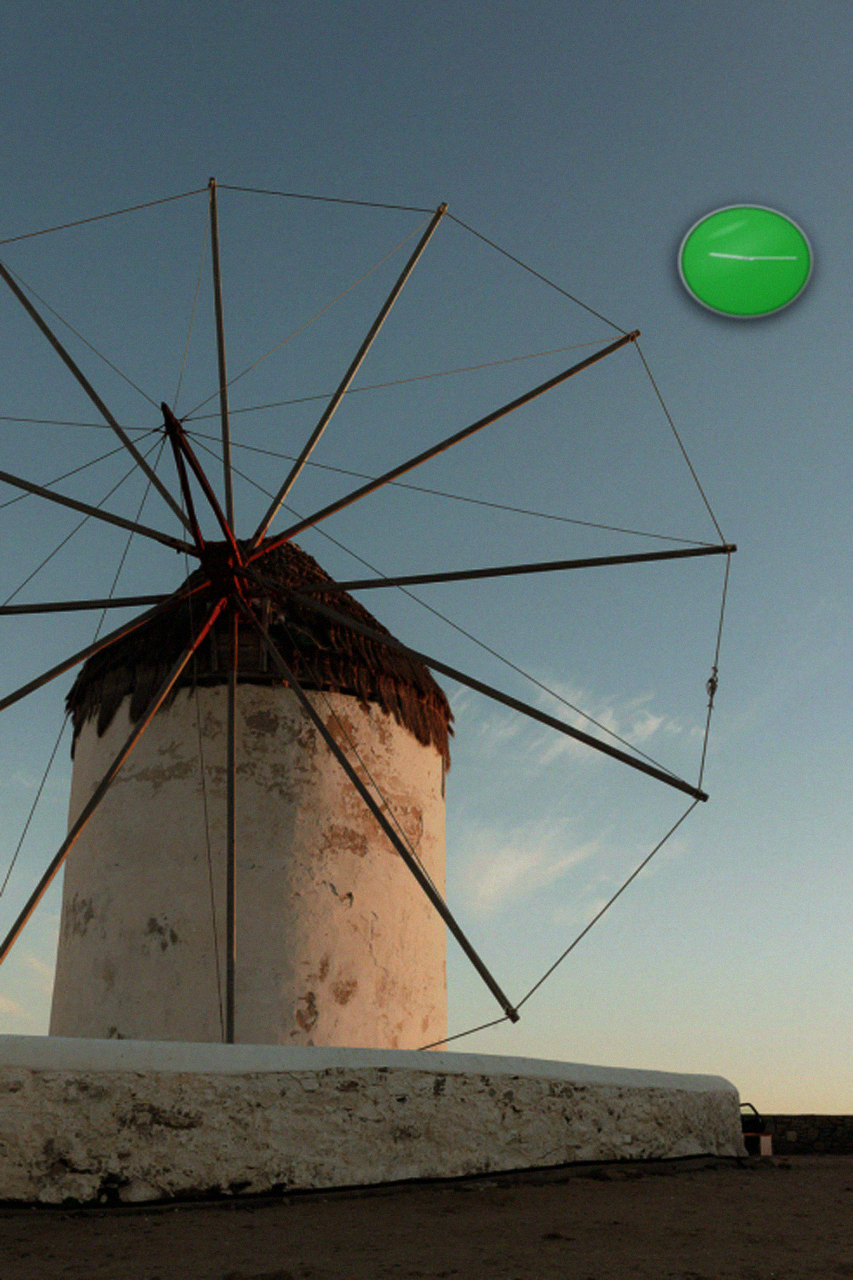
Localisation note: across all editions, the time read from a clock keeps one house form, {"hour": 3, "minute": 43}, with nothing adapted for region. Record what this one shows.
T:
{"hour": 9, "minute": 15}
